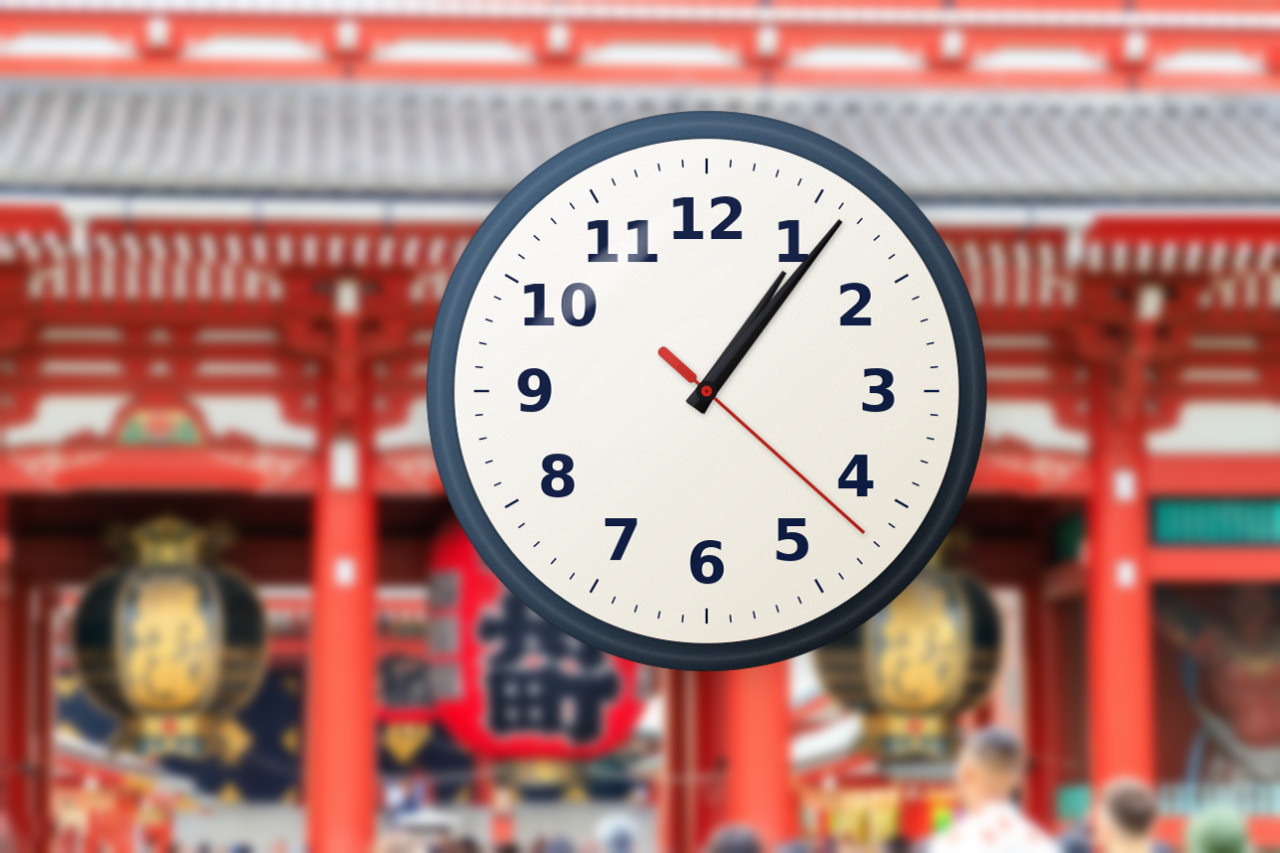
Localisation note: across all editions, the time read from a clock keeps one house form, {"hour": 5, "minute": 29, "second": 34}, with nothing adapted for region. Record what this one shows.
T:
{"hour": 1, "minute": 6, "second": 22}
